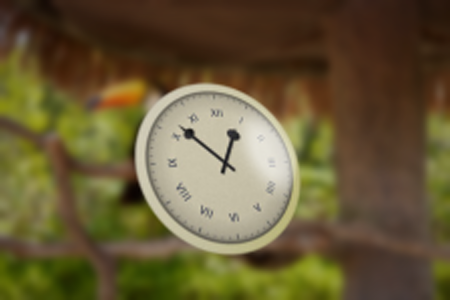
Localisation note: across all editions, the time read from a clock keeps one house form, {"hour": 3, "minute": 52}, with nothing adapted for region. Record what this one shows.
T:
{"hour": 12, "minute": 52}
